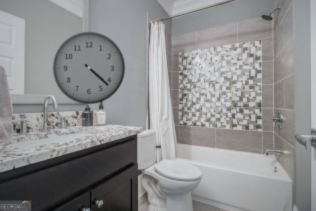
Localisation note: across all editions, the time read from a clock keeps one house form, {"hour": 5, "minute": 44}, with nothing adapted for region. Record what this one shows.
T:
{"hour": 4, "minute": 22}
